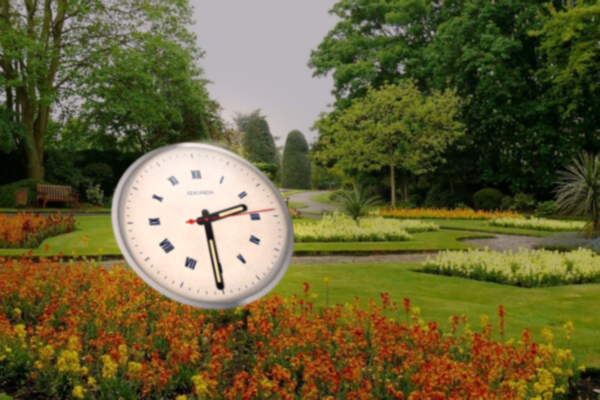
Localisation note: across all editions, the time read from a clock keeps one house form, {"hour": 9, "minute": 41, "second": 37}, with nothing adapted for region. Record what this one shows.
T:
{"hour": 2, "minute": 30, "second": 14}
